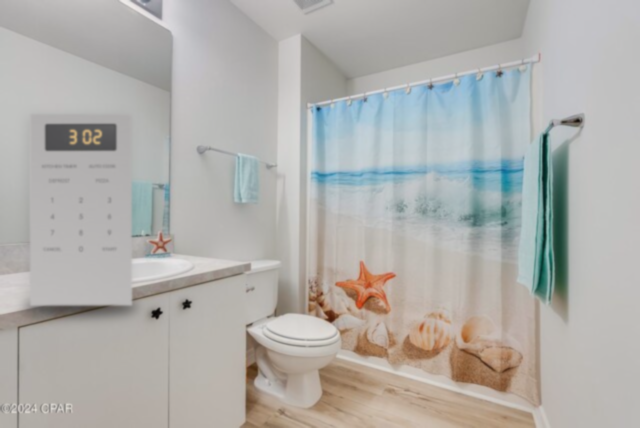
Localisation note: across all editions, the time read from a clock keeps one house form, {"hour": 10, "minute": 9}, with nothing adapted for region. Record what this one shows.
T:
{"hour": 3, "minute": 2}
